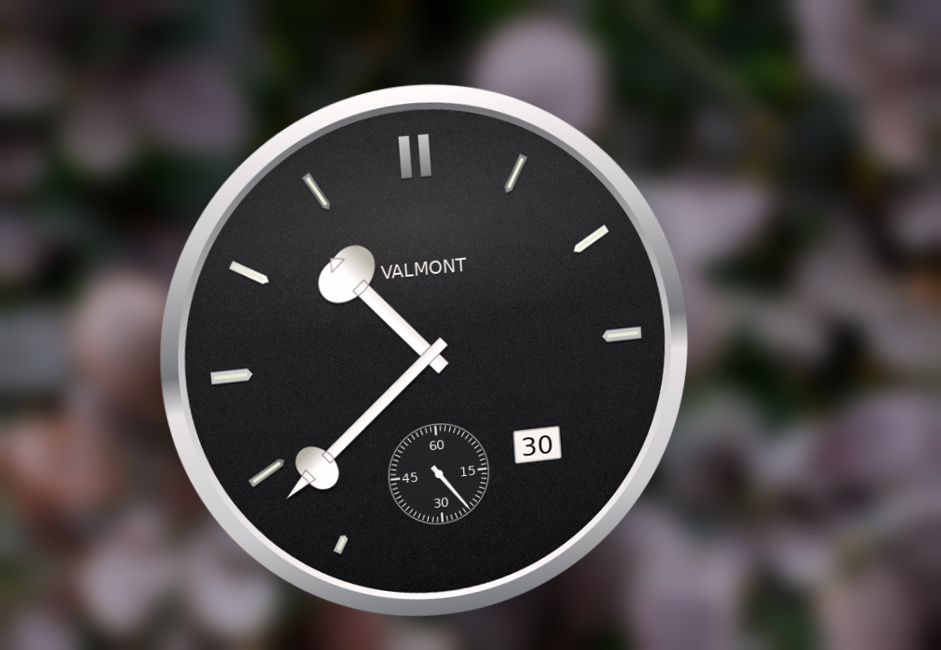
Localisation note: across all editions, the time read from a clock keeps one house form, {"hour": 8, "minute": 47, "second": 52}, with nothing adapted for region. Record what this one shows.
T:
{"hour": 10, "minute": 38, "second": 24}
